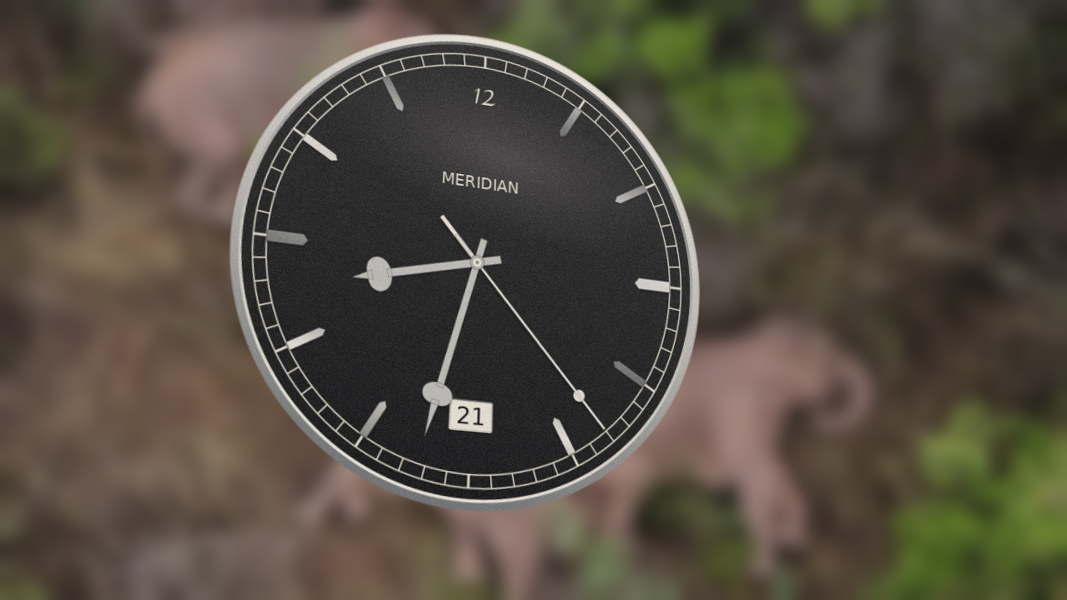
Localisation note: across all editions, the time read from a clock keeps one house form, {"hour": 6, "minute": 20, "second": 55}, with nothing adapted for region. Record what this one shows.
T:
{"hour": 8, "minute": 32, "second": 23}
